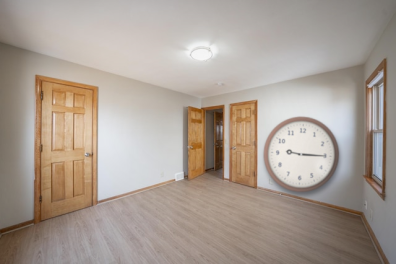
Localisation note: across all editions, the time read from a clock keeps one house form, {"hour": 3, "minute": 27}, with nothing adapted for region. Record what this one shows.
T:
{"hour": 9, "minute": 15}
